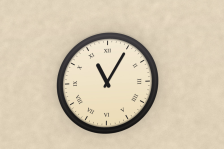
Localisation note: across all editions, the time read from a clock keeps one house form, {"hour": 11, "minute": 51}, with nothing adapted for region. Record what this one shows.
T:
{"hour": 11, "minute": 5}
